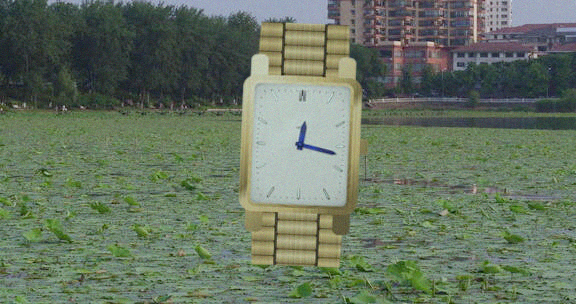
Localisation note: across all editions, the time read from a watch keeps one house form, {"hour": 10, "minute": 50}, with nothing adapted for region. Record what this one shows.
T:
{"hour": 12, "minute": 17}
